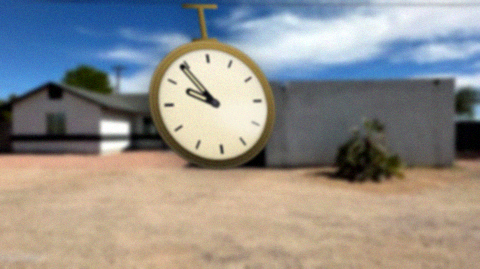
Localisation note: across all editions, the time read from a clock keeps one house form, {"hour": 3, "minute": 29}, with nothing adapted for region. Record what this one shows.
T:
{"hour": 9, "minute": 54}
